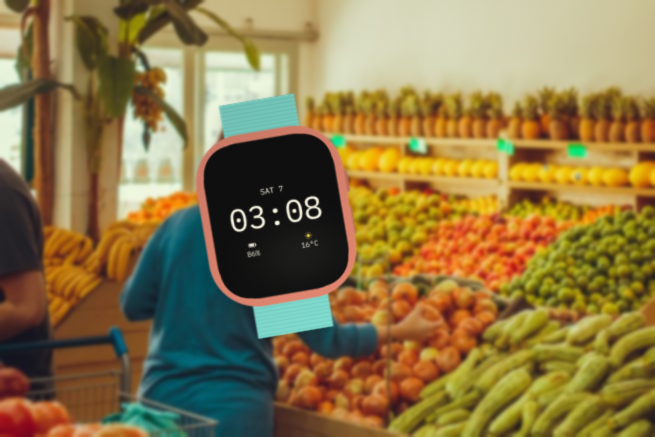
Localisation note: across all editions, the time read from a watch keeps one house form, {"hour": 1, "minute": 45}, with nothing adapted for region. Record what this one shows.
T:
{"hour": 3, "minute": 8}
